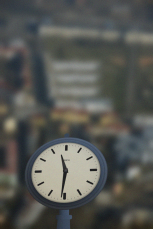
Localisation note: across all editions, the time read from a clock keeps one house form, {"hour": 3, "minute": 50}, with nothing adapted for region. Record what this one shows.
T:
{"hour": 11, "minute": 31}
